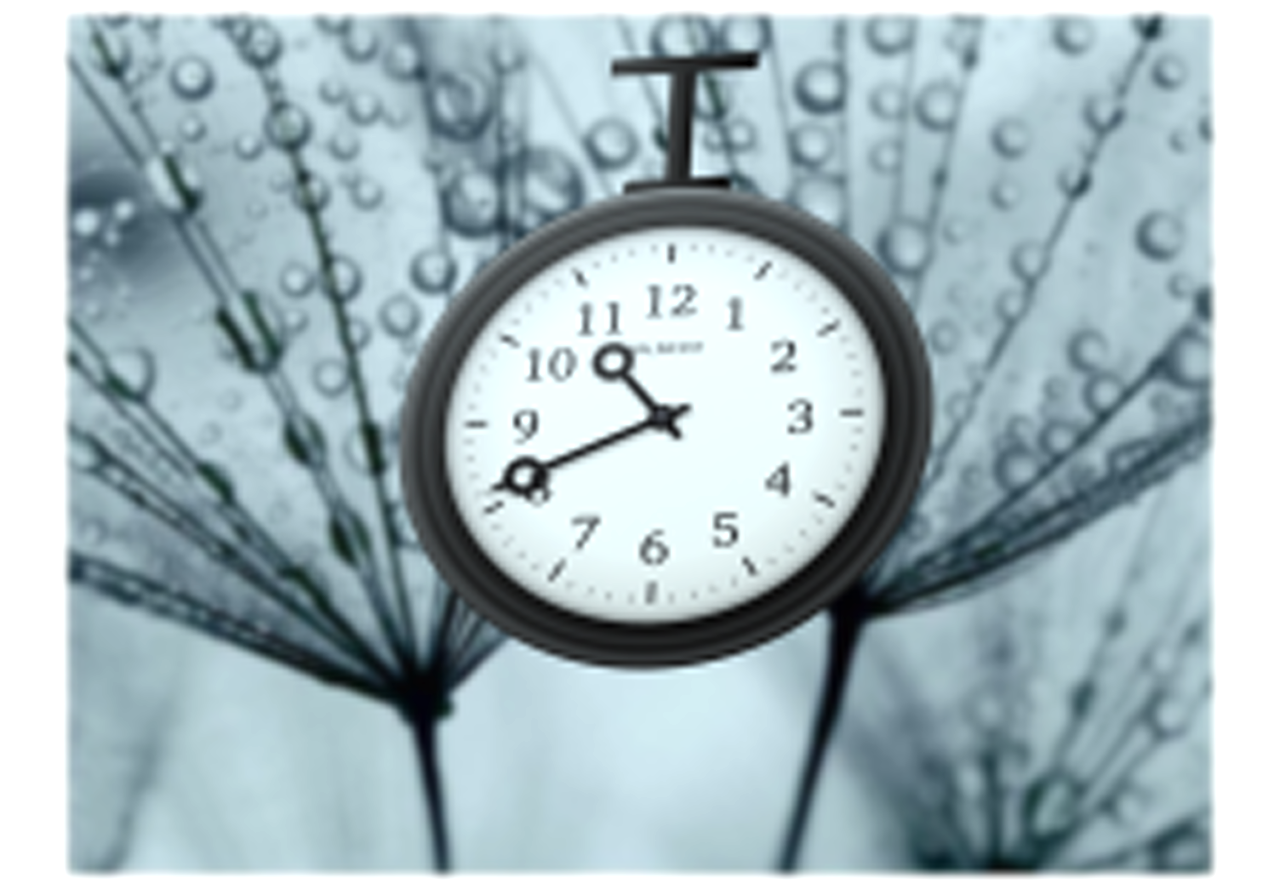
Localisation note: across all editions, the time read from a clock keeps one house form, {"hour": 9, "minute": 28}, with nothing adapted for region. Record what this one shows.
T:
{"hour": 10, "minute": 41}
